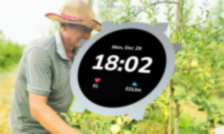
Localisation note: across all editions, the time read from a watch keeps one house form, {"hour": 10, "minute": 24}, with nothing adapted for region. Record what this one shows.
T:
{"hour": 18, "minute": 2}
